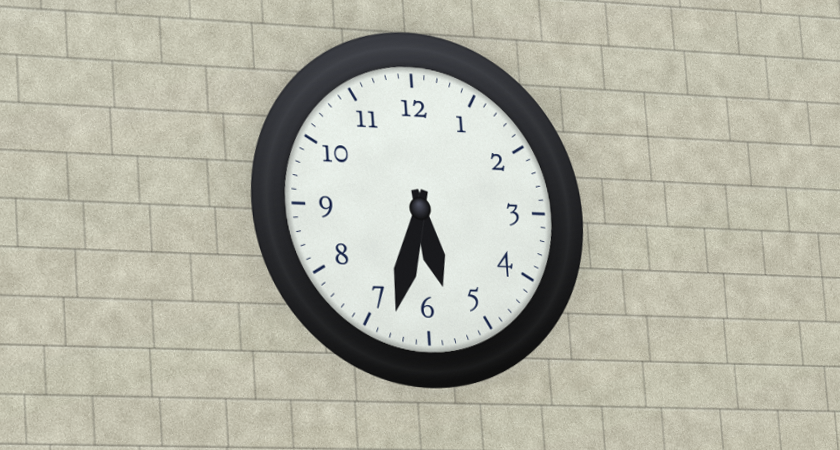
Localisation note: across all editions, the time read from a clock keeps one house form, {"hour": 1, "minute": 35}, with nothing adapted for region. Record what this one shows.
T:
{"hour": 5, "minute": 33}
